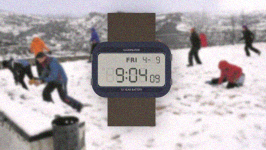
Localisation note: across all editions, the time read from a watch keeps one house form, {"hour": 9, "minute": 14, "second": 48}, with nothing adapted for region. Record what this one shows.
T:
{"hour": 9, "minute": 4, "second": 9}
